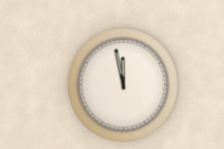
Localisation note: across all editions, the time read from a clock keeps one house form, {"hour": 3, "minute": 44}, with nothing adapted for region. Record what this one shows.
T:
{"hour": 11, "minute": 58}
